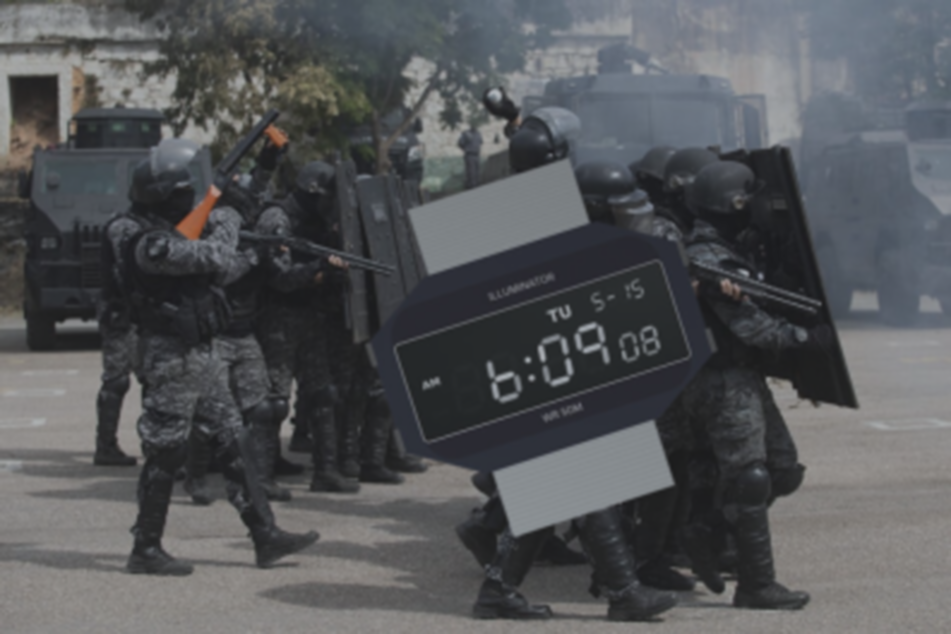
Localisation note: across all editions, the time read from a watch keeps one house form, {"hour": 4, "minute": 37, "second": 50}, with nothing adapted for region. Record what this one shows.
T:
{"hour": 6, "minute": 9, "second": 8}
